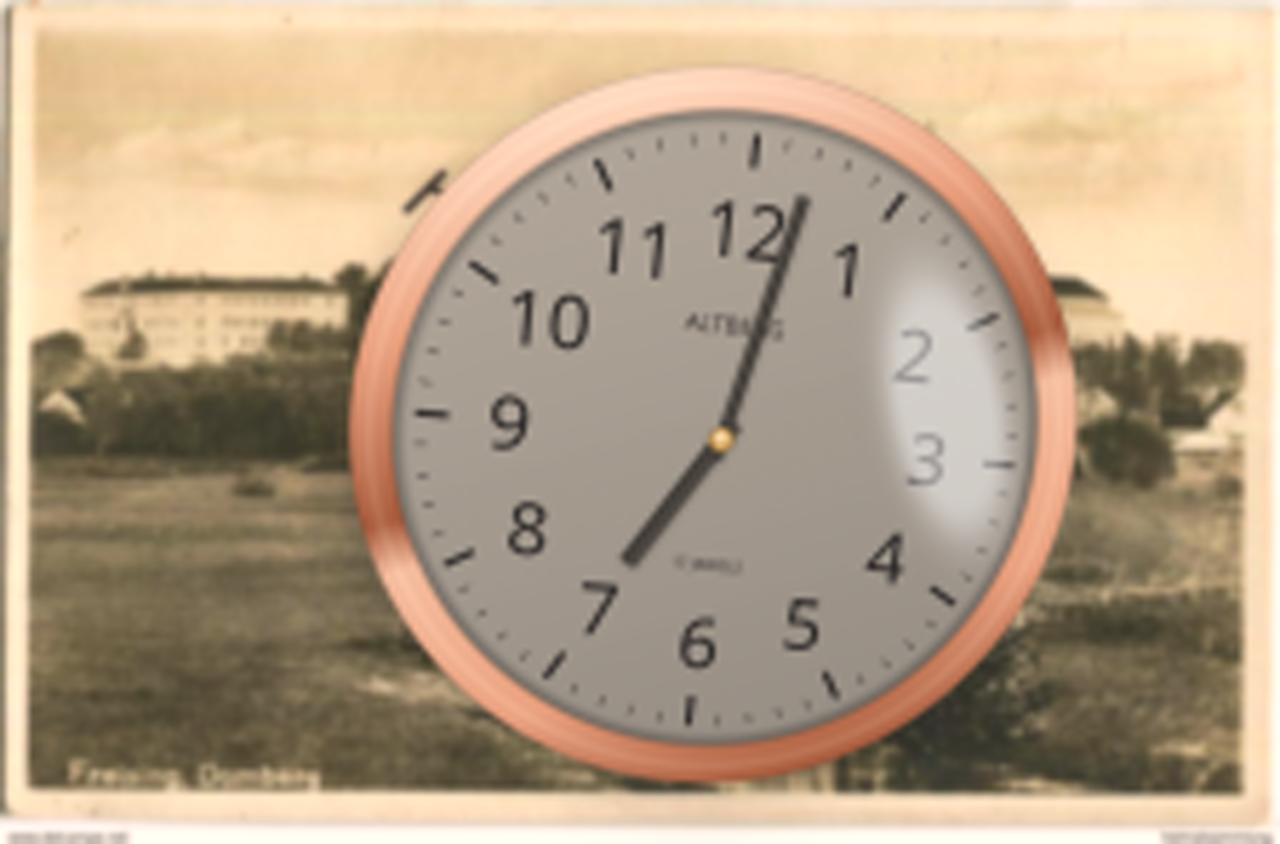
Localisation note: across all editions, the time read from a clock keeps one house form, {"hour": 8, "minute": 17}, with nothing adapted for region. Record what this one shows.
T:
{"hour": 7, "minute": 2}
